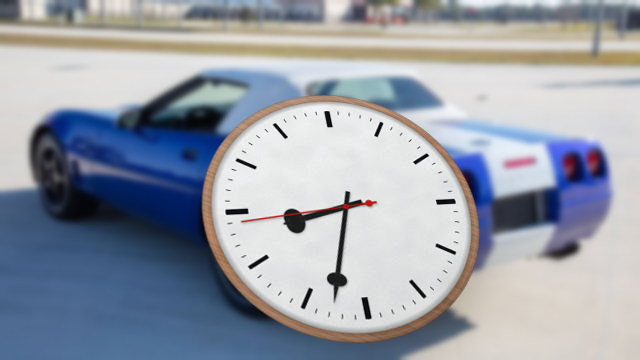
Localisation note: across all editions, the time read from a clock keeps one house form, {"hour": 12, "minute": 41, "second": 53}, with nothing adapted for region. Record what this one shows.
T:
{"hour": 8, "minute": 32, "second": 44}
